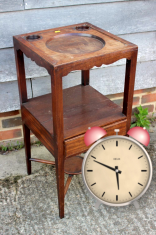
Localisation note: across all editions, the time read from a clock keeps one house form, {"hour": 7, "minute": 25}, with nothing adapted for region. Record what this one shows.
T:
{"hour": 5, "minute": 49}
